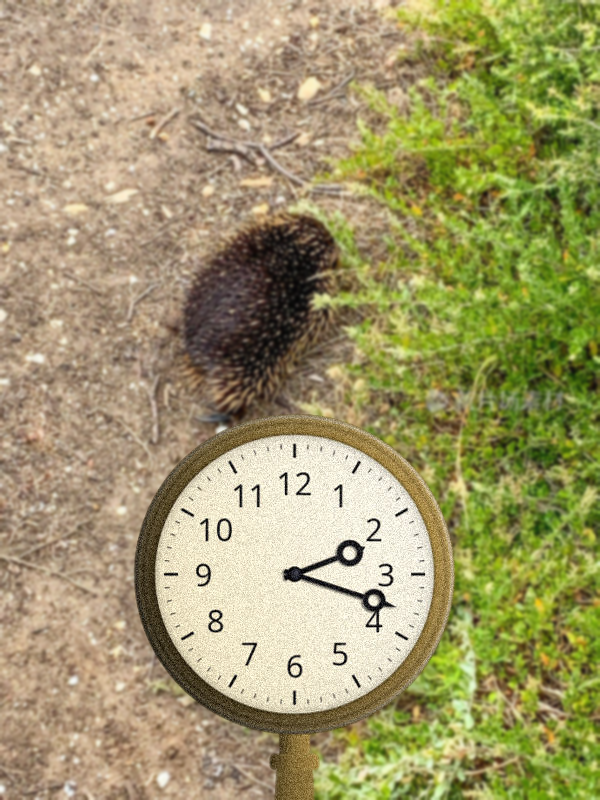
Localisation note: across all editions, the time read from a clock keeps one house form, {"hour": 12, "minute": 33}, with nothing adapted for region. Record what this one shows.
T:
{"hour": 2, "minute": 18}
